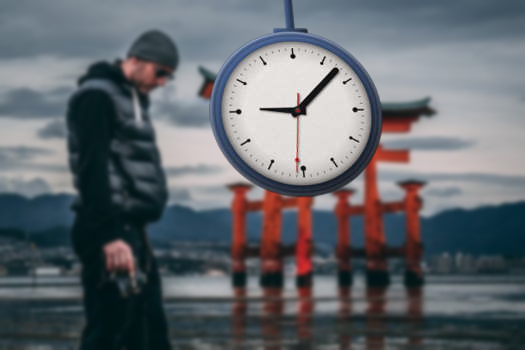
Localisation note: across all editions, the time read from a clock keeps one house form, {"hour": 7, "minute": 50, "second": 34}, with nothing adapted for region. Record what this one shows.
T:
{"hour": 9, "minute": 7, "second": 31}
